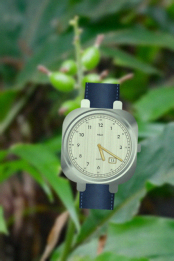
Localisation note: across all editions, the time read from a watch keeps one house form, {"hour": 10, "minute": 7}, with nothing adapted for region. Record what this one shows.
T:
{"hour": 5, "minute": 20}
